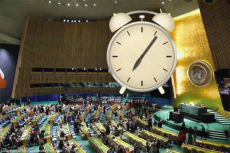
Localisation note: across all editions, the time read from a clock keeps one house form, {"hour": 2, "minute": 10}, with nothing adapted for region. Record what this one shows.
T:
{"hour": 7, "minute": 6}
